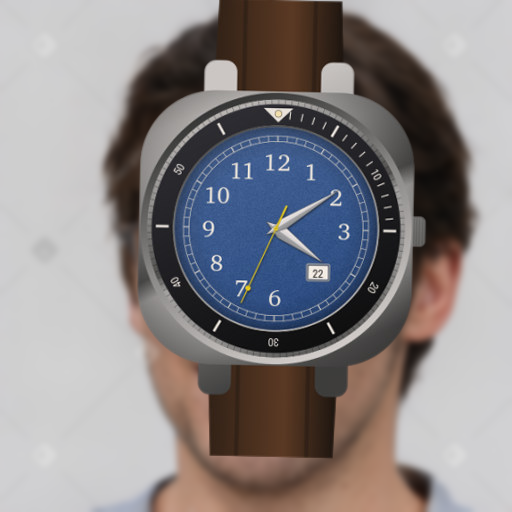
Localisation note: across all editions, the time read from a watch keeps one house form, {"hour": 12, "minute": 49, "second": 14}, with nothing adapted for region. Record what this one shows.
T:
{"hour": 4, "minute": 9, "second": 34}
